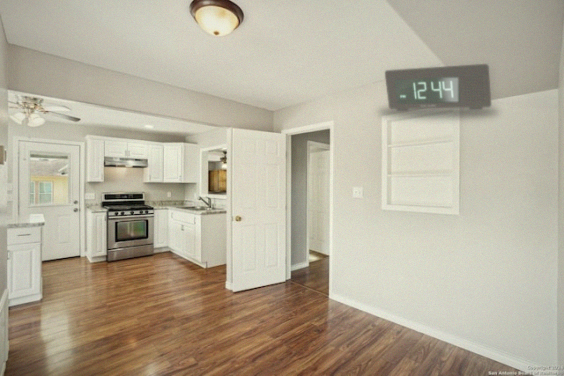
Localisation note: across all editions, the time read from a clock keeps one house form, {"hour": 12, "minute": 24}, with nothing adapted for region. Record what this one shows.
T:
{"hour": 12, "minute": 44}
